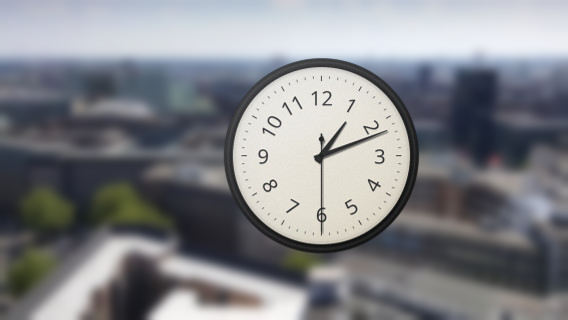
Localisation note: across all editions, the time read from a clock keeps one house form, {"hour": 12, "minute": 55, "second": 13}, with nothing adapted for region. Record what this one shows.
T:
{"hour": 1, "minute": 11, "second": 30}
